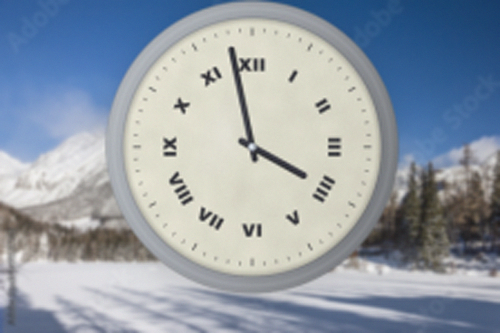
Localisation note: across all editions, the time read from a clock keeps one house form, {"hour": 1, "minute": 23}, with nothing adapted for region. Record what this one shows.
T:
{"hour": 3, "minute": 58}
